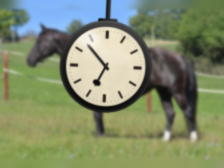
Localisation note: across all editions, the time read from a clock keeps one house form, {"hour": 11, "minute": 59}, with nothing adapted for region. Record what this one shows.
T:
{"hour": 6, "minute": 53}
